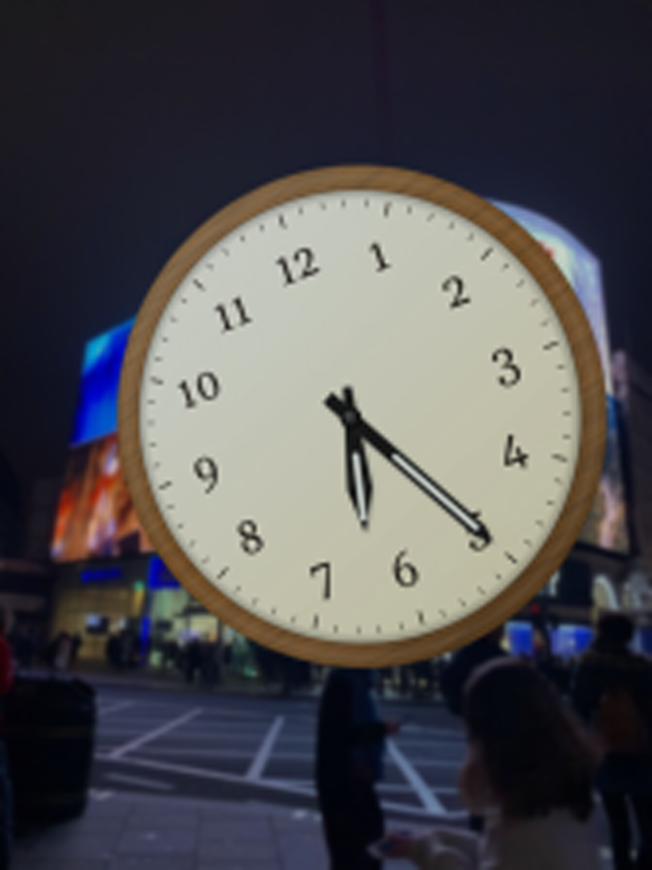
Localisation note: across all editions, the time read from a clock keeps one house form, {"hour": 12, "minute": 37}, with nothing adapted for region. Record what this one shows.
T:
{"hour": 6, "minute": 25}
